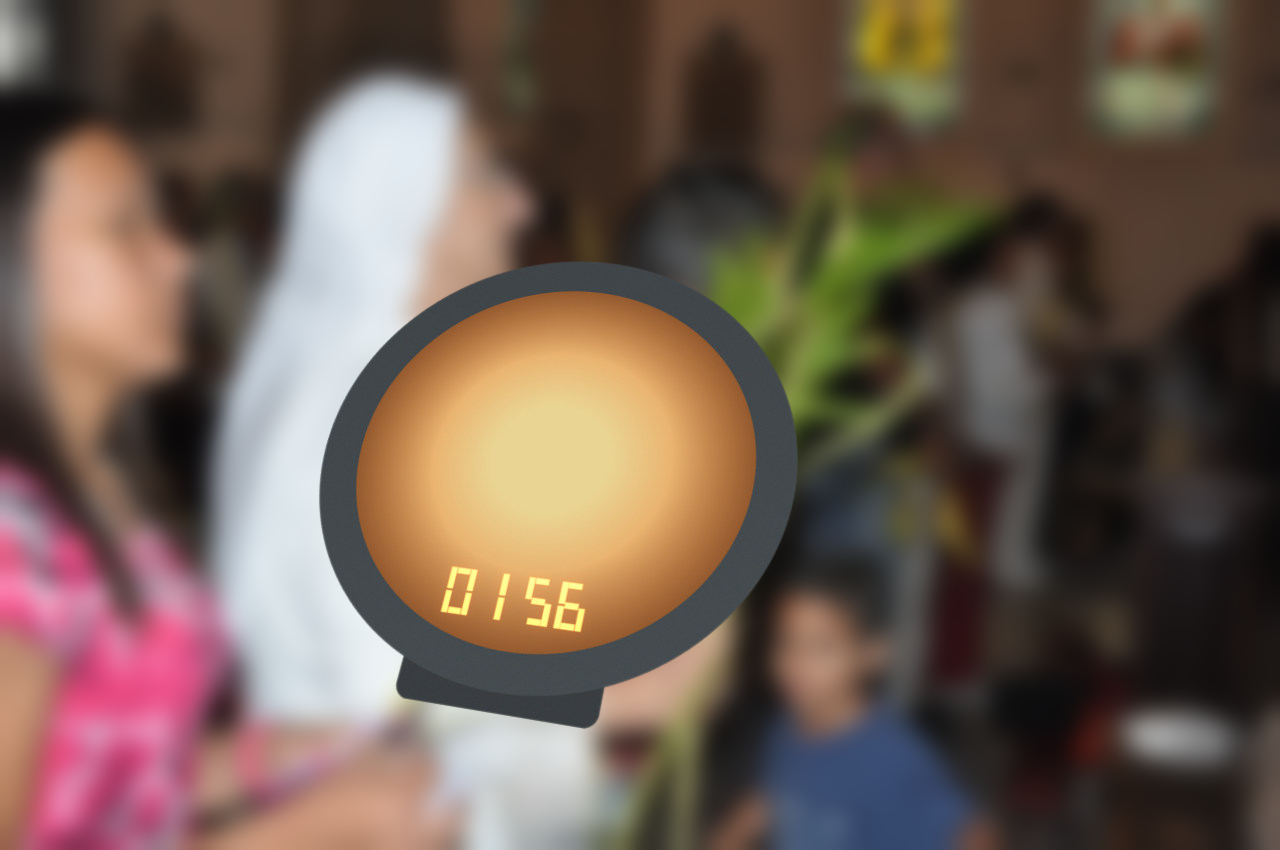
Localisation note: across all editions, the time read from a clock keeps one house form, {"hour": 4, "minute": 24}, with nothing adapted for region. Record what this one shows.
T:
{"hour": 1, "minute": 56}
